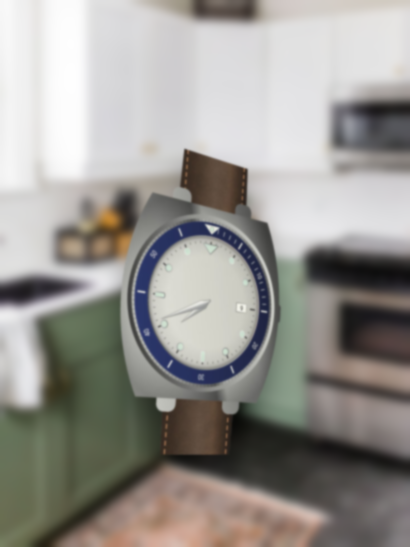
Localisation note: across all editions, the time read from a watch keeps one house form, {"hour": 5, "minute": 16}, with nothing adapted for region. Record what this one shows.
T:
{"hour": 7, "minute": 41}
